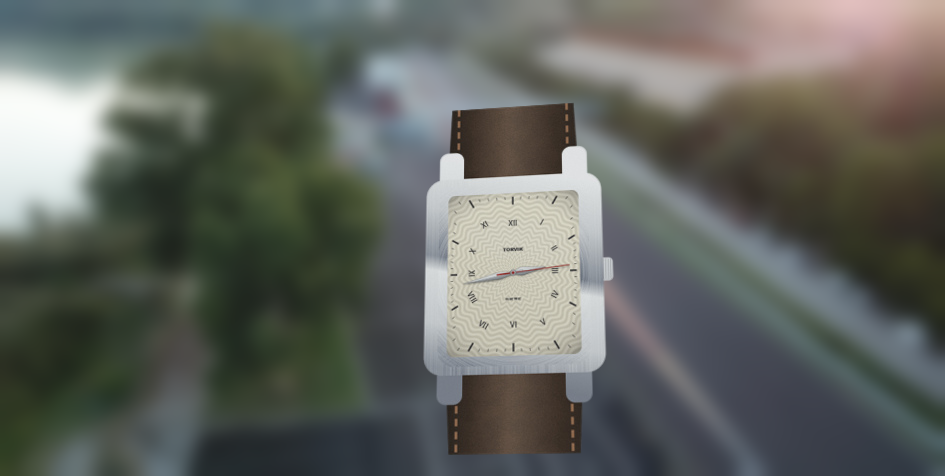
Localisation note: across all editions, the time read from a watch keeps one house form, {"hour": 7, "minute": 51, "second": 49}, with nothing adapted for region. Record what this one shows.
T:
{"hour": 2, "minute": 43, "second": 14}
